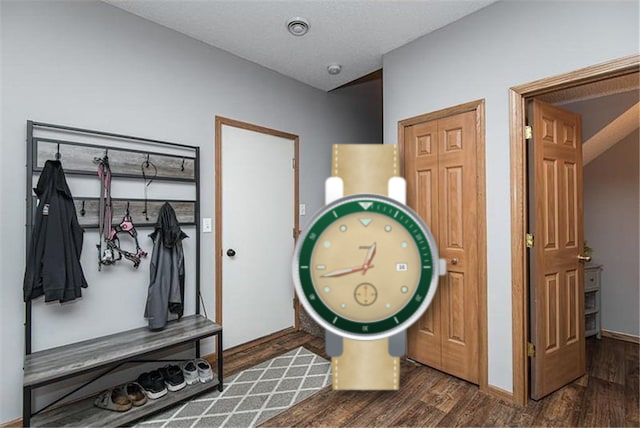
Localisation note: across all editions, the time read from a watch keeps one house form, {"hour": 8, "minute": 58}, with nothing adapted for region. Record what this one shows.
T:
{"hour": 12, "minute": 43}
